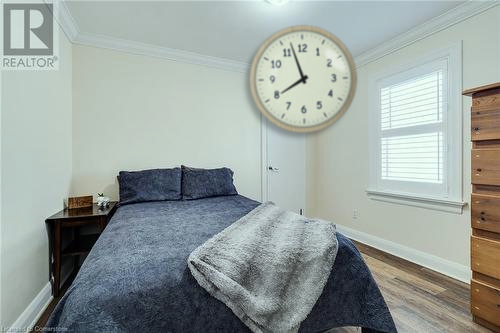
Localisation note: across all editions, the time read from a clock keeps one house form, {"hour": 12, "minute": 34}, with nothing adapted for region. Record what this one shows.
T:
{"hour": 7, "minute": 57}
